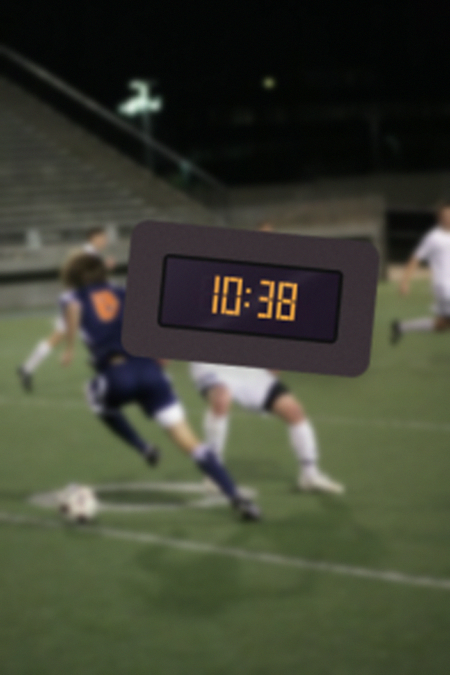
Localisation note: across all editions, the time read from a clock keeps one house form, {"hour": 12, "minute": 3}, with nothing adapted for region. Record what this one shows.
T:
{"hour": 10, "minute": 38}
